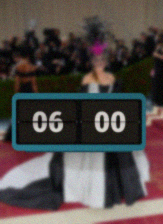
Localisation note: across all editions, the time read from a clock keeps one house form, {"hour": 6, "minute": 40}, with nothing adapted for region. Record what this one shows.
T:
{"hour": 6, "minute": 0}
